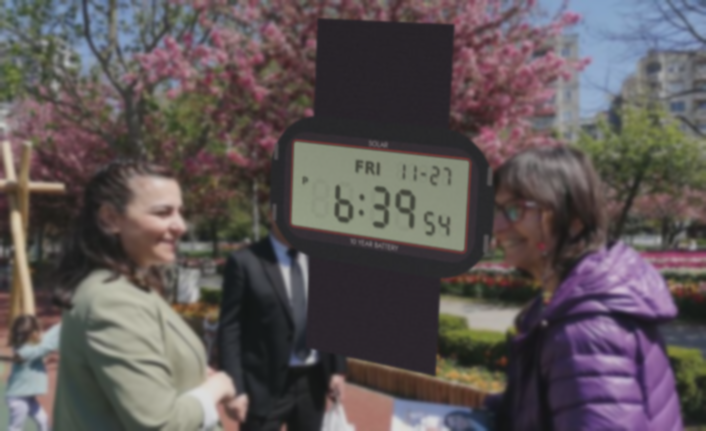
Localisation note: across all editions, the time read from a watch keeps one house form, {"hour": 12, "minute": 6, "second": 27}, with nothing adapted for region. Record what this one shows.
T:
{"hour": 6, "minute": 39, "second": 54}
